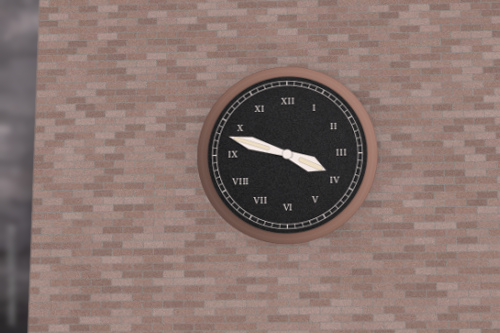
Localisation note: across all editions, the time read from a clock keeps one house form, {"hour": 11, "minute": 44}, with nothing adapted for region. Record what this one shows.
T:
{"hour": 3, "minute": 48}
